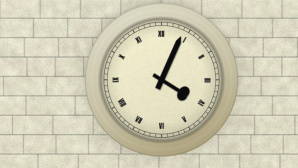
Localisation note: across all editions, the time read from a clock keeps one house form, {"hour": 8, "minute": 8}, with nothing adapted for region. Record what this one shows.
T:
{"hour": 4, "minute": 4}
